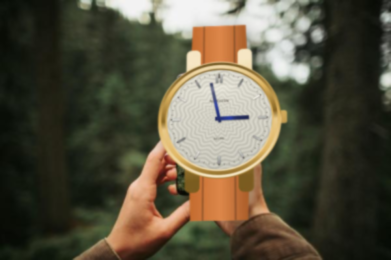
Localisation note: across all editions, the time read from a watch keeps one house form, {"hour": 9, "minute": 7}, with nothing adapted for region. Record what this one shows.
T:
{"hour": 2, "minute": 58}
